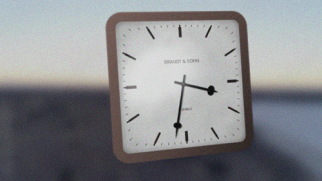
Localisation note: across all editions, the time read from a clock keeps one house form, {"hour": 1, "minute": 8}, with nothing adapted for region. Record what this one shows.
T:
{"hour": 3, "minute": 32}
